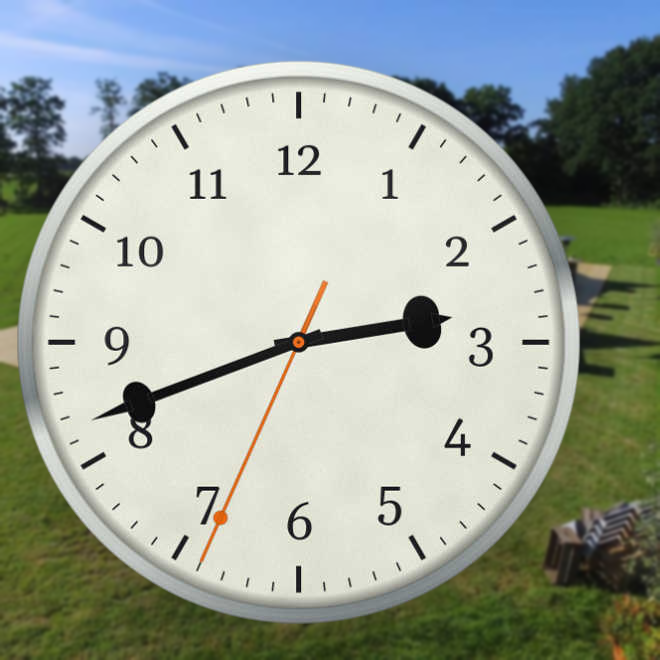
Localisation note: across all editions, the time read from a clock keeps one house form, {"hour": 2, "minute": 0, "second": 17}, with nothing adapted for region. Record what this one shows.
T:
{"hour": 2, "minute": 41, "second": 34}
